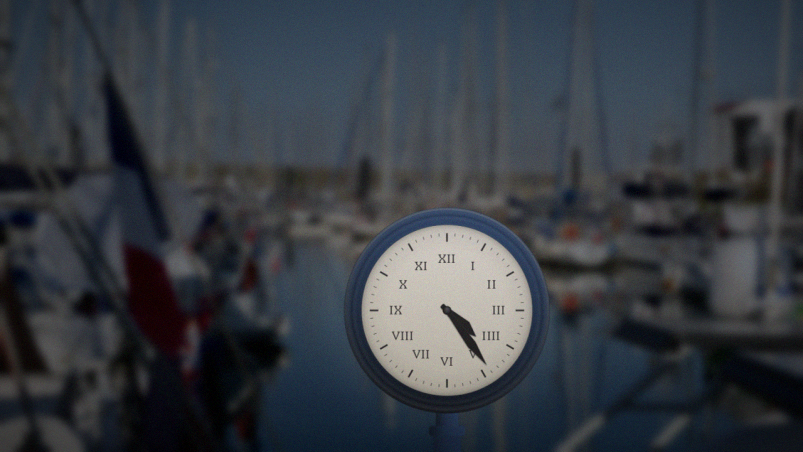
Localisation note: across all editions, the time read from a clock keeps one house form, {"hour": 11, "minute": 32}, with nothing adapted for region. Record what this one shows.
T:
{"hour": 4, "minute": 24}
